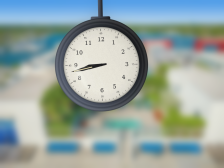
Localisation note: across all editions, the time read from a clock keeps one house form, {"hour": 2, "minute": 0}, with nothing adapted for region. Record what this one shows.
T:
{"hour": 8, "minute": 43}
